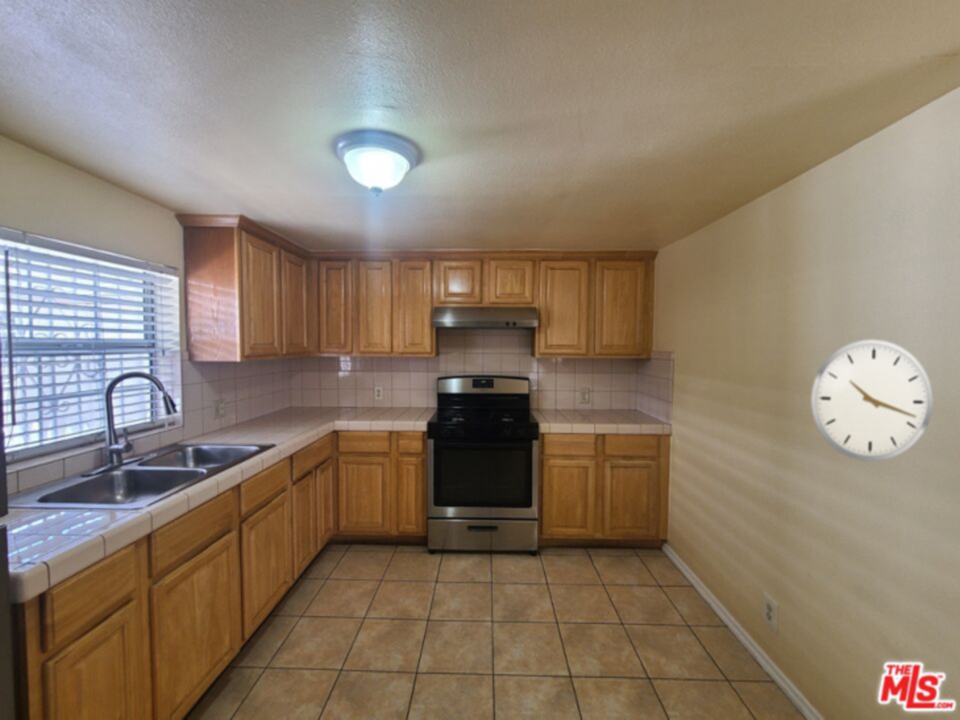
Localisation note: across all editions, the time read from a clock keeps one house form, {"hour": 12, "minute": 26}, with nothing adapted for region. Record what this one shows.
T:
{"hour": 10, "minute": 18}
